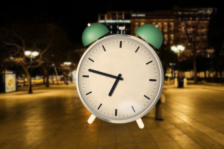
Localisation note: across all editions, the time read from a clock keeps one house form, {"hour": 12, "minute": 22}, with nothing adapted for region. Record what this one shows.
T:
{"hour": 6, "minute": 47}
